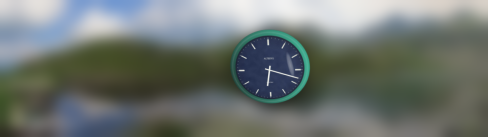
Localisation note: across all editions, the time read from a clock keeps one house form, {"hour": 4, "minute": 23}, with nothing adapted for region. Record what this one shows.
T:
{"hour": 6, "minute": 18}
